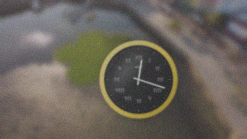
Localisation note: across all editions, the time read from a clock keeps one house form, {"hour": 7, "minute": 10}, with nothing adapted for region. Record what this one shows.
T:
{"hour": 12, "minute": 18}
